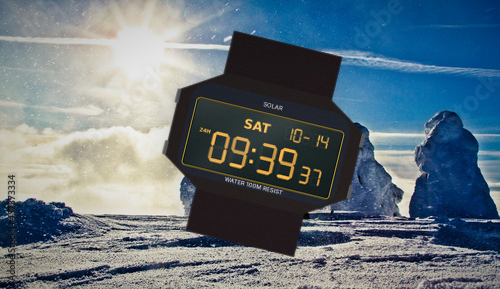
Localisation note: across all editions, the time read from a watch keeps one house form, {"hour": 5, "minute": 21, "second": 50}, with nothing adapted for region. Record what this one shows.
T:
{"hour": 9, "minute": 39, "second": 37}
